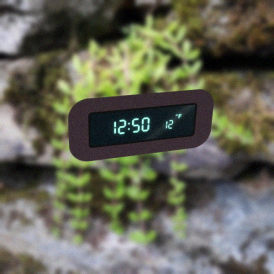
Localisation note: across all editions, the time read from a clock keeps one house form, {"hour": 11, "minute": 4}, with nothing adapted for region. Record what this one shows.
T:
{"hour": 12, "minute": 50}
